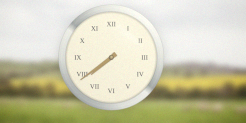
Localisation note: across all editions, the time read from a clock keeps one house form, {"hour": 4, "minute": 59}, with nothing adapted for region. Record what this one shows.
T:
{"hour": 7, "minute": 39}
